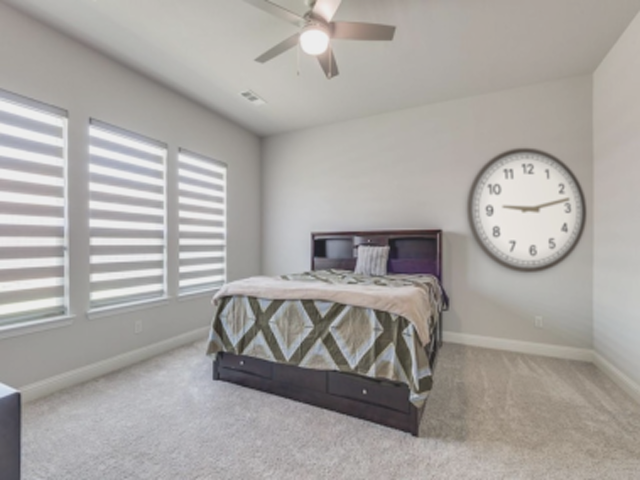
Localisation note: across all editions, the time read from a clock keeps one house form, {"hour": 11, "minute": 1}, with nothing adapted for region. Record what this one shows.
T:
{"hour": 9, "minute": 13}
